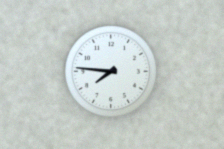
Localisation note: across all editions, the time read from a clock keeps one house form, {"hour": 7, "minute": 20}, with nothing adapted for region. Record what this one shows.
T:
{"hour": 7, "minute": 46}
